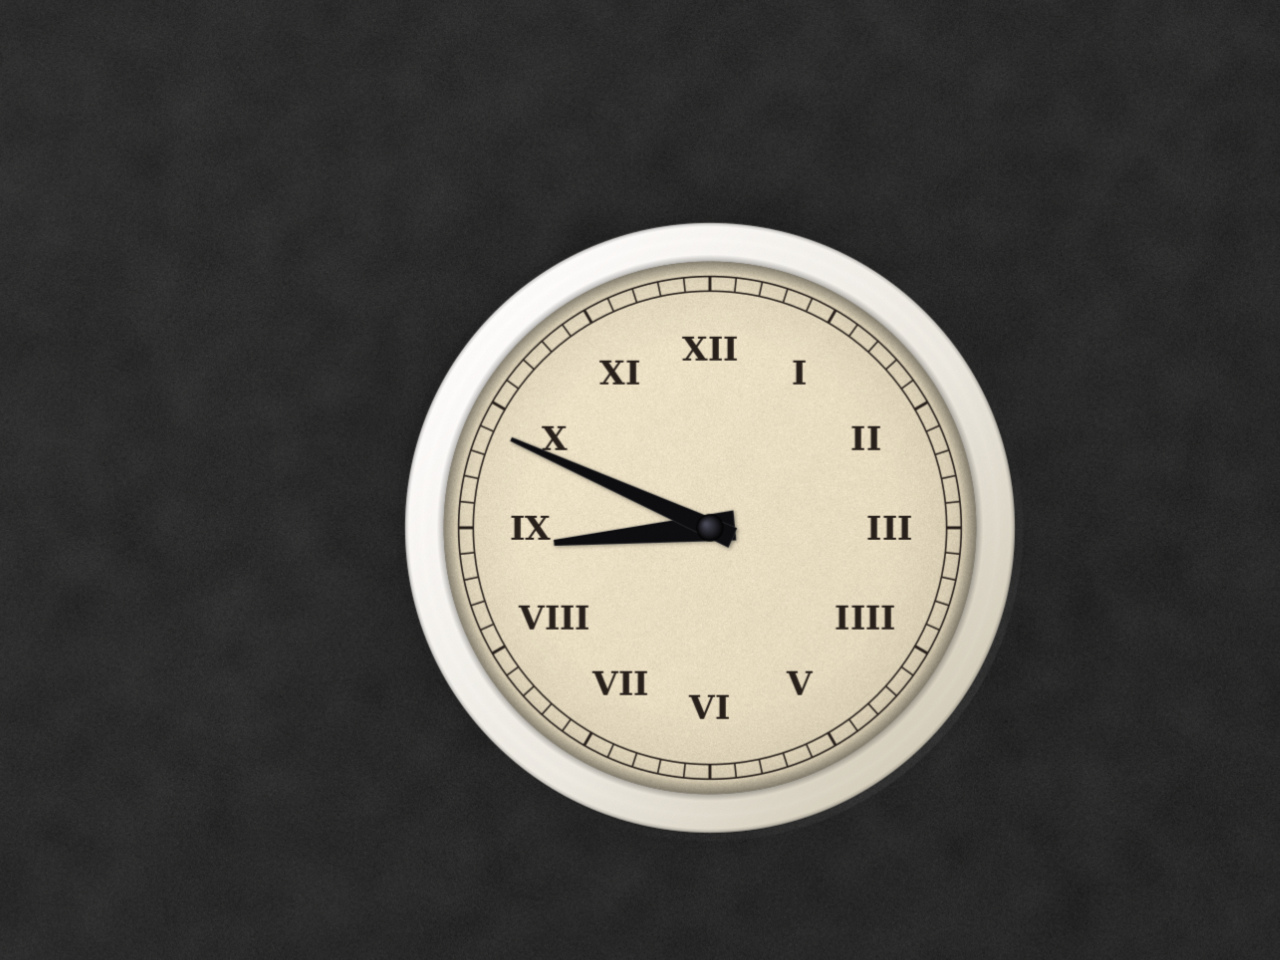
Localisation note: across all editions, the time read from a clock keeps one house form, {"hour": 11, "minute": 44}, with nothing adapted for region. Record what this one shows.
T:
{"hour": 8, "minute": 49}
